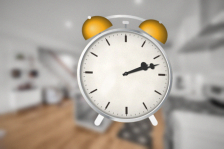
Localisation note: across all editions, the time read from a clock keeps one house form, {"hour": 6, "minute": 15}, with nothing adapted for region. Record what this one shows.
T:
{"hour": 2, "minute": 12}
